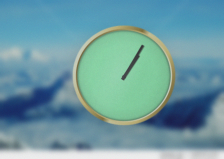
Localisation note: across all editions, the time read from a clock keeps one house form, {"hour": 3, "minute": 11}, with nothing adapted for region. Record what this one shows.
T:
{"hour": 1, "minute": 5}
